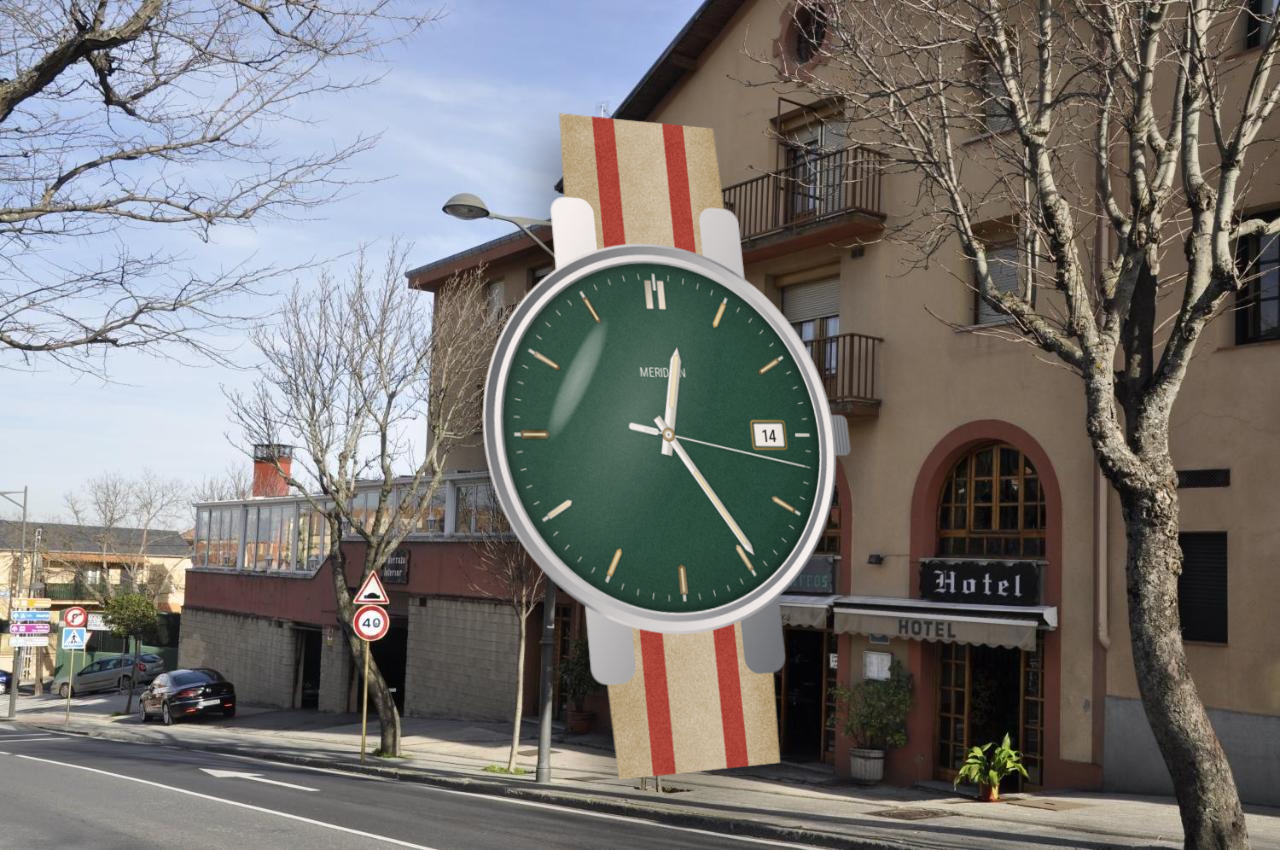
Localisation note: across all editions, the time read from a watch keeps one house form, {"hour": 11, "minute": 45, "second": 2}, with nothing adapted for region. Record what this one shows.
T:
{"hour": 12, "minute": 24, "second": 17}
